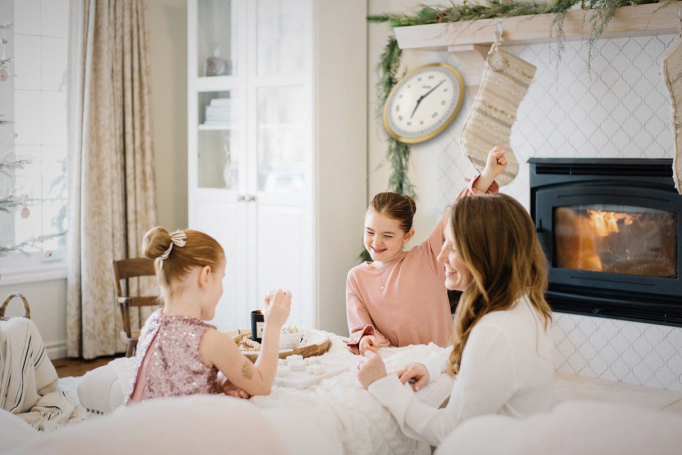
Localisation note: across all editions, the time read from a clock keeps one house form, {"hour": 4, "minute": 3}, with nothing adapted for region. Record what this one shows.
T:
{"hour": 6, "minute": 6}
